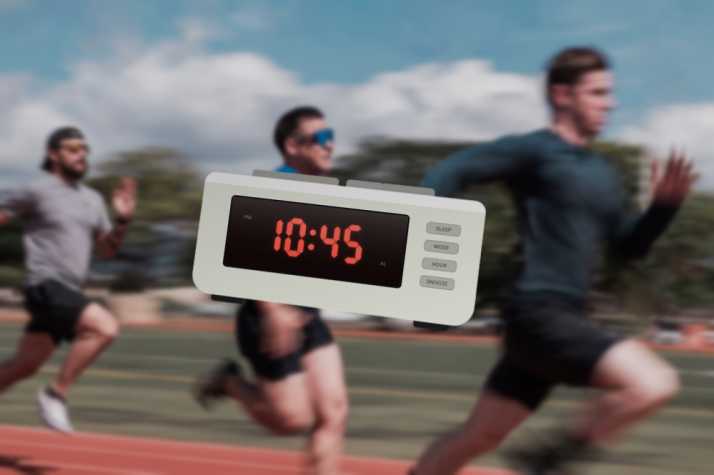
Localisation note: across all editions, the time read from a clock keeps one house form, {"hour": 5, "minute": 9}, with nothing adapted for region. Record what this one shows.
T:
{"hour": 10, "minute": 45}
